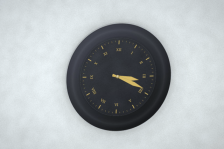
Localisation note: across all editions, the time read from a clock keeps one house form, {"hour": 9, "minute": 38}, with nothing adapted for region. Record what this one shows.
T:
{"hour": 3, "minute": 19}
